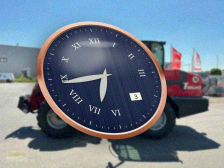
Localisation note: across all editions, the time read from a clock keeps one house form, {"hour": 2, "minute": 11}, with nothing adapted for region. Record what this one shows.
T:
{"hour": 6, "minute": 44}
